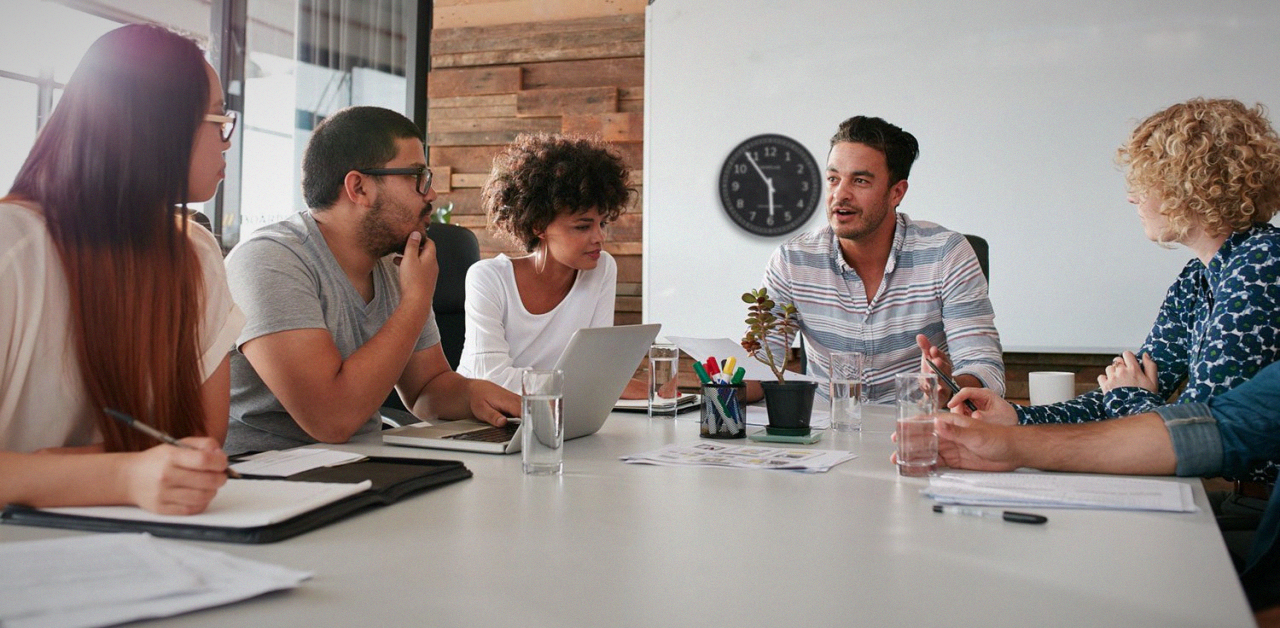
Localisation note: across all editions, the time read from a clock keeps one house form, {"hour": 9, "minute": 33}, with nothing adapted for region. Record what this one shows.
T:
{"hour": 5, "minute": 54}
